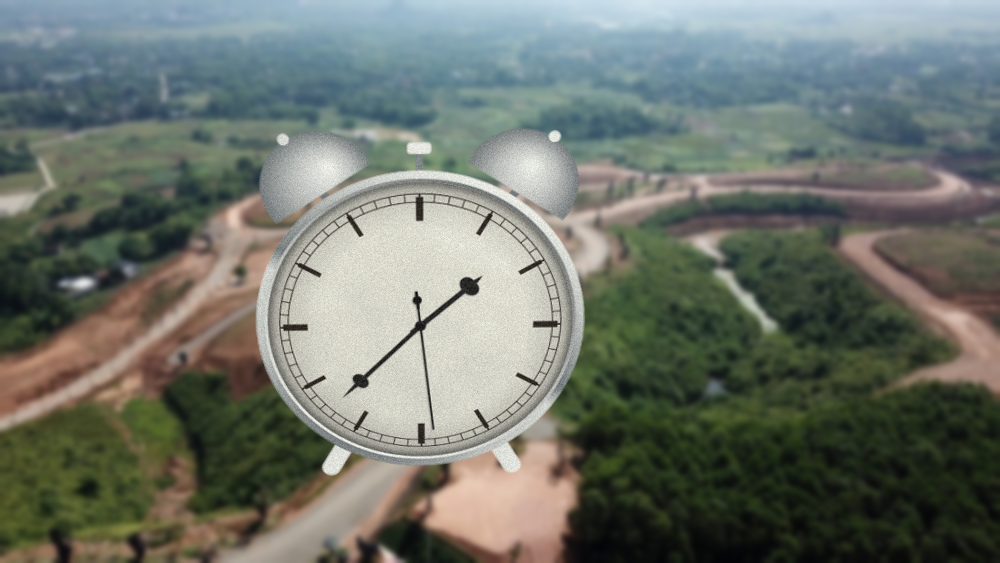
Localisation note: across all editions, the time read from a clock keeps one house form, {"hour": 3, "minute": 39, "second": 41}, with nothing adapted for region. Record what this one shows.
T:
{"hour": 1, "minute": 37, "second": 29}
